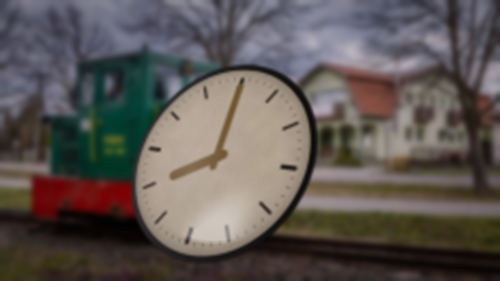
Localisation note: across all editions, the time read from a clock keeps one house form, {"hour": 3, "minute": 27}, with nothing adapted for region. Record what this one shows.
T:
{"hour": 8, "minute": 0}
